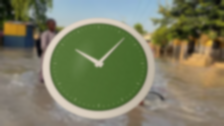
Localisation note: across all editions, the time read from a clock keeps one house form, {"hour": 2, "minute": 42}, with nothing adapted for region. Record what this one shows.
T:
{"hour": 10, "minute": 7}
